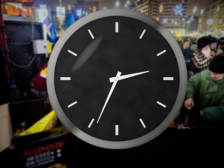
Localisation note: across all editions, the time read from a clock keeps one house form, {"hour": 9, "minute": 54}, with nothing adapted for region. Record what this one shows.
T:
{"hour": 2, "minute": 34}
